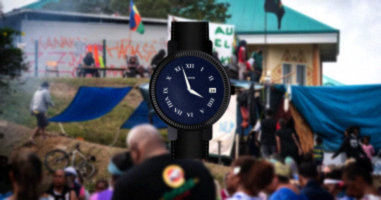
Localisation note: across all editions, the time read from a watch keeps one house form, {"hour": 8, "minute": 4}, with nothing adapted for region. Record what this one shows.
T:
{"hour": 3, "minute": 57}
